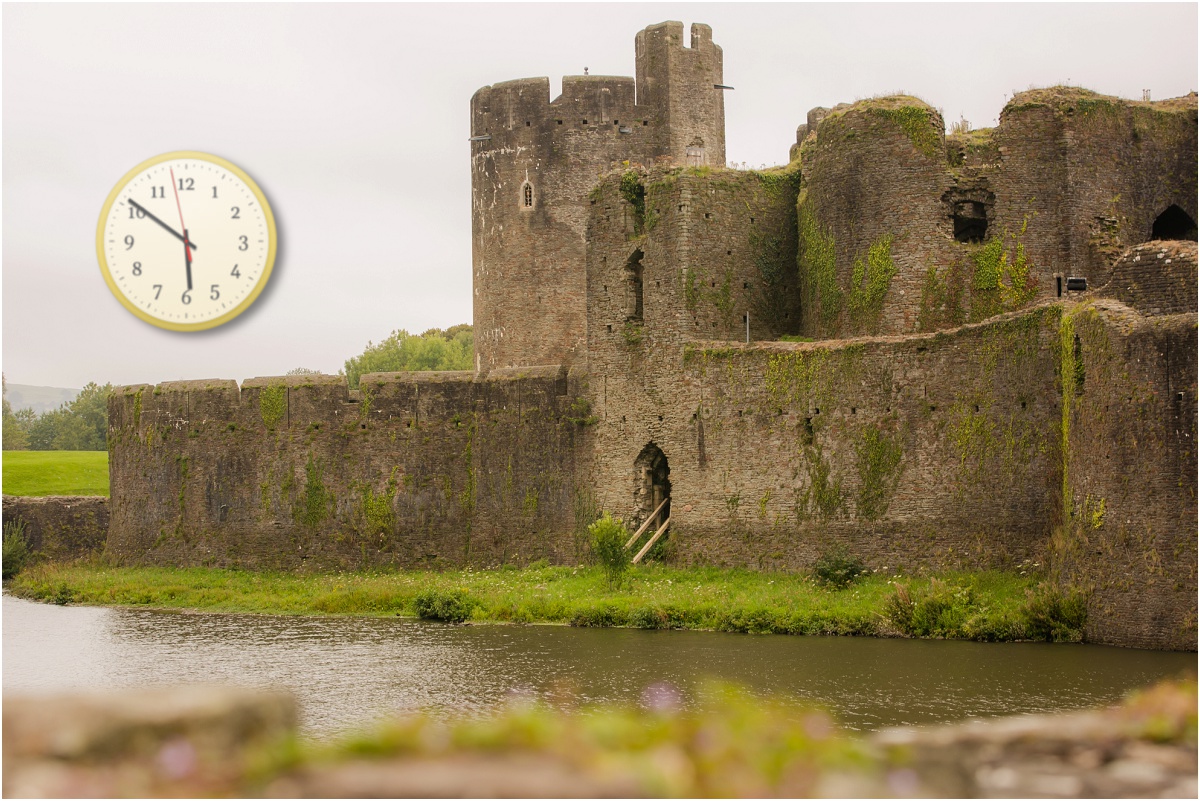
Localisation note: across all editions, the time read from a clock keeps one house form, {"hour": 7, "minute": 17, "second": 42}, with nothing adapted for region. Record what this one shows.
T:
{"hour": 5, "minute": 50, "second": 58}
